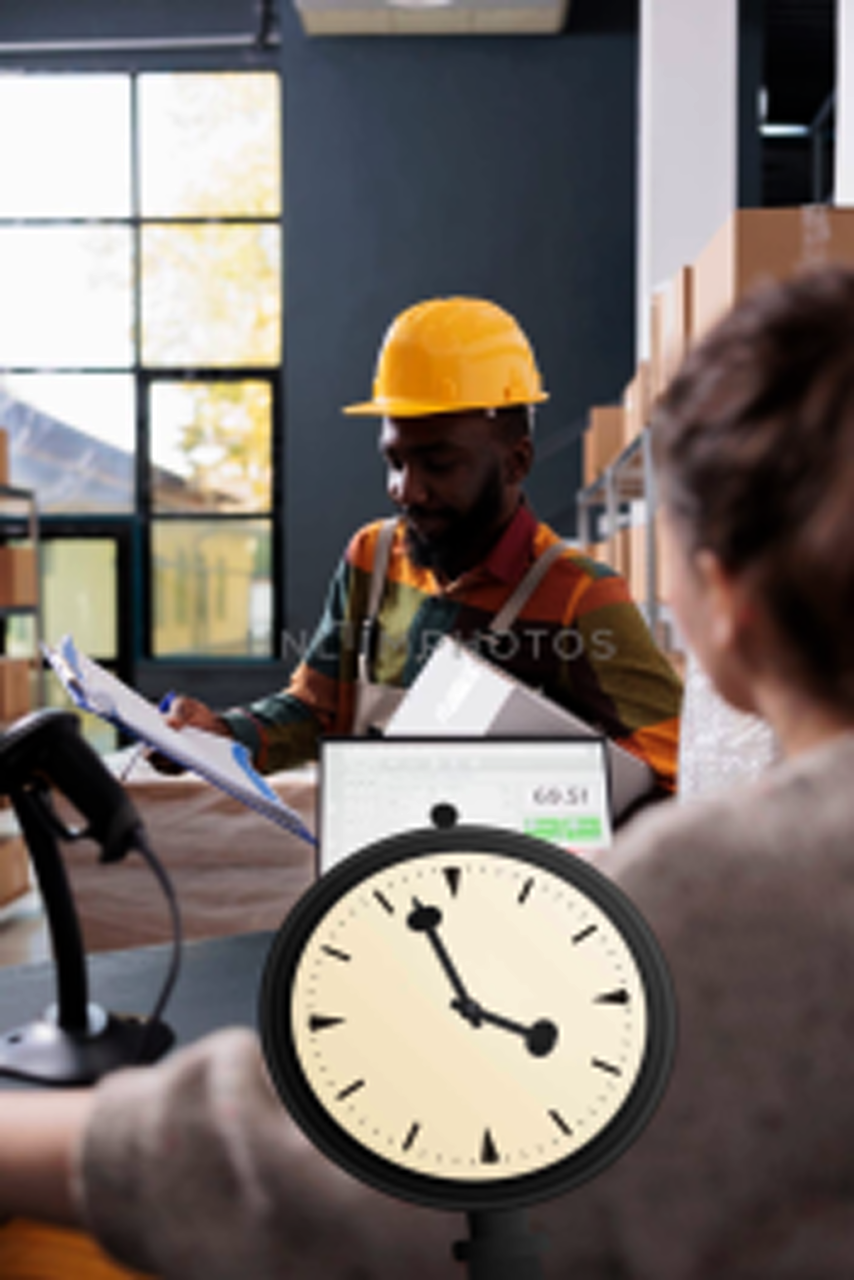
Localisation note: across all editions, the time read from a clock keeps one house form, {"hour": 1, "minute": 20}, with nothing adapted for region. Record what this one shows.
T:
{"hour": 3, "minute": 57}
